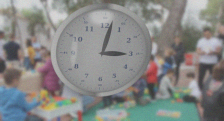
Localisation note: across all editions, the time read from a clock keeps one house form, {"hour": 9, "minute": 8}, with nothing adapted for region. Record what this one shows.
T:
{"hour": 3, "minute": 2}
